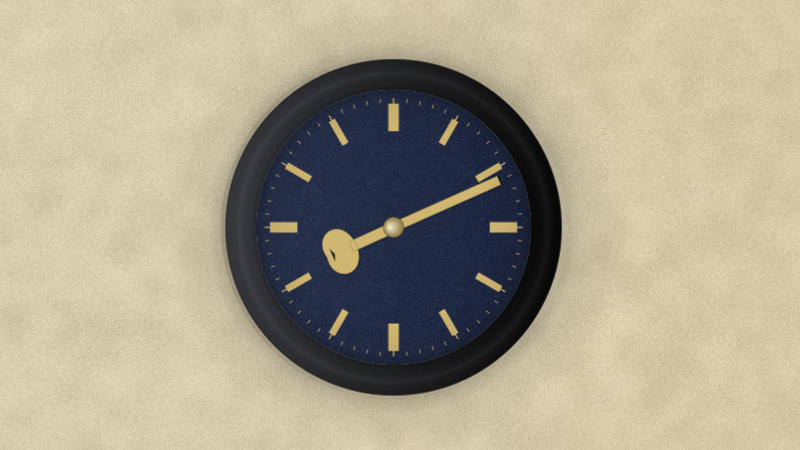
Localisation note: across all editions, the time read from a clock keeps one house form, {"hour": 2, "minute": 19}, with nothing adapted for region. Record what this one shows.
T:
{"hour": 8, "minute": 11}
